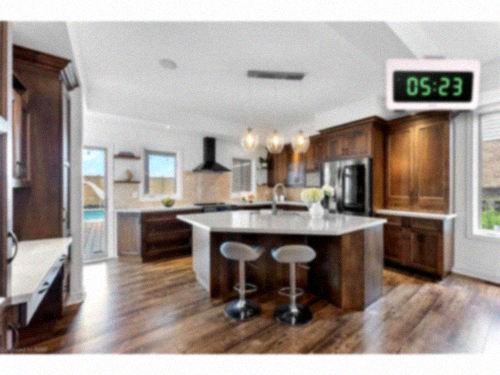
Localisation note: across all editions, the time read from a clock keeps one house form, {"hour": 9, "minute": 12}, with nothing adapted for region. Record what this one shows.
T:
{"hour": 5, "minute": 23}
